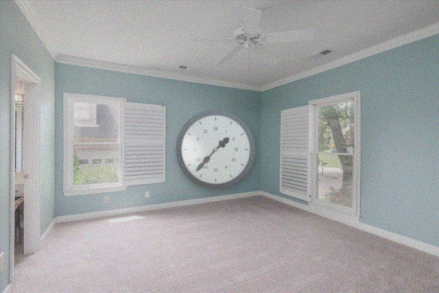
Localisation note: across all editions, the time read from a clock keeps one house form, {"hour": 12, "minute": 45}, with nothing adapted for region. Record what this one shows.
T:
{"hour": 1, "minute": 37}
